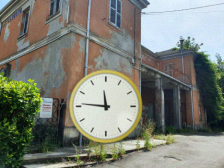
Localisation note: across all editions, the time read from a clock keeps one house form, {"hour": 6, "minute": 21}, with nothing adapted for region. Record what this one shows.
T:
{"hour": 11, "minute": 46}
